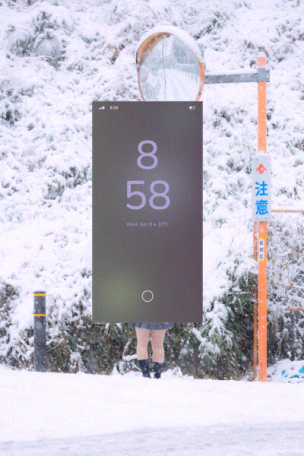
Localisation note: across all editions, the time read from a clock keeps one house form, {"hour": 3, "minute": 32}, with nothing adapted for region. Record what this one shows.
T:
{"hour": 8, "minute": 58}
